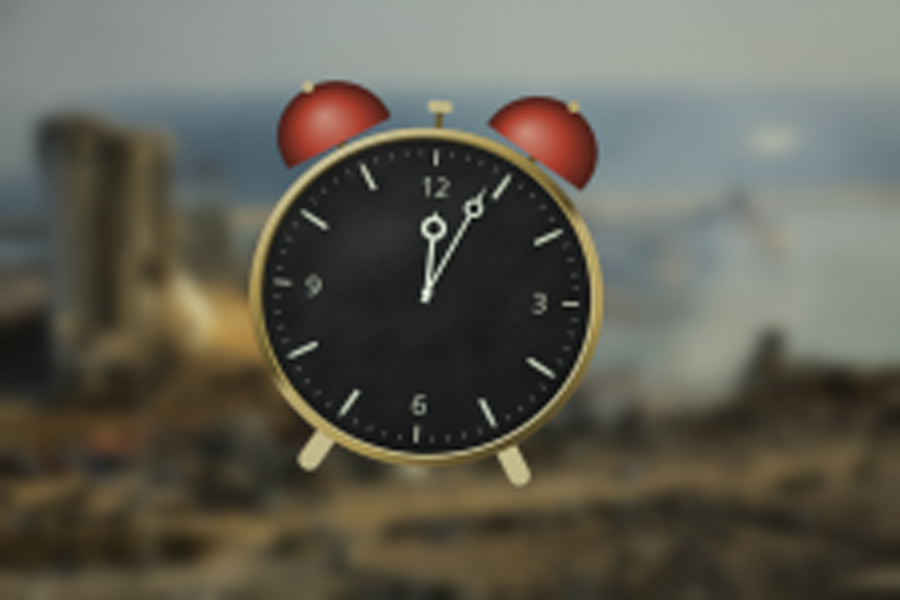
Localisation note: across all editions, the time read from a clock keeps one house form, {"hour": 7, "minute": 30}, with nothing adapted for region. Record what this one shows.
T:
{"hour": 12, "minute": 4}
